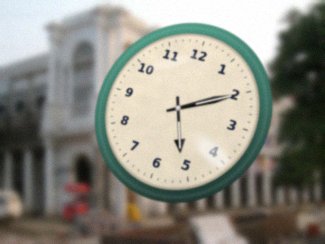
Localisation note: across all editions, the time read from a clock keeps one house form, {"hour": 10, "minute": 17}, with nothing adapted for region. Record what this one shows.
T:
{"hour": 5, "minute": 10}
